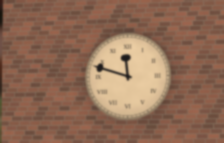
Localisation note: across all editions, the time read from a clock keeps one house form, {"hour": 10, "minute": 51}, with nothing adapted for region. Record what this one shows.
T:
{"hour": 11, "minute": 48}
